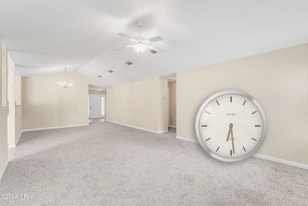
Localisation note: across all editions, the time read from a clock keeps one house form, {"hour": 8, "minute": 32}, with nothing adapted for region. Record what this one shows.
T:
{"hour": 6, "minute": 29}
